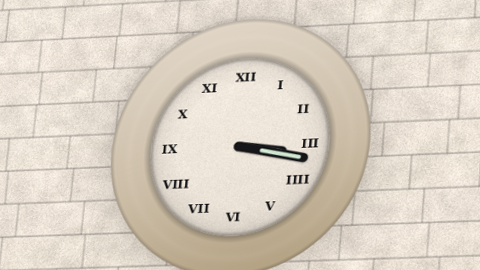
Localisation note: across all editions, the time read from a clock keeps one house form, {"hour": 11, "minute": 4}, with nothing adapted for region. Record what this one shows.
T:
{"hour": 3, "minute": 17}
